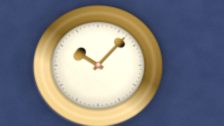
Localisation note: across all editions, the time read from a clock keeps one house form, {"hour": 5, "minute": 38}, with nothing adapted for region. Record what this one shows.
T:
{"hour": 10, "minute": 7}
